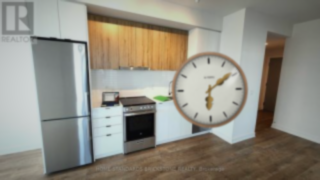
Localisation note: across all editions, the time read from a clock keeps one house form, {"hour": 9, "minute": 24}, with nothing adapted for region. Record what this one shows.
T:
{"hour": 6, "minute": 9}
